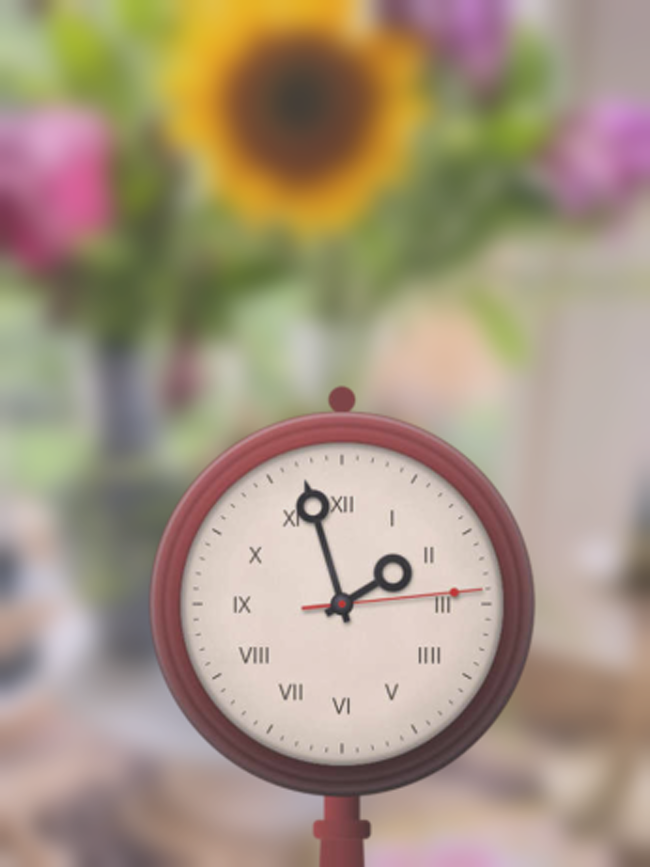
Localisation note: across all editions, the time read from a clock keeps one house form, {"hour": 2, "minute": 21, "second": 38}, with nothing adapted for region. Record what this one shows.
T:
{"hour": 1, "minute": 57, "second": 14}
